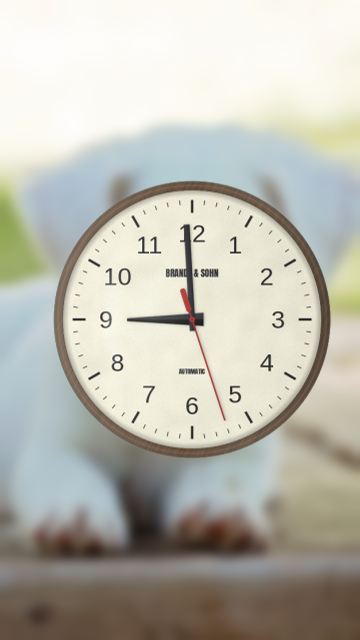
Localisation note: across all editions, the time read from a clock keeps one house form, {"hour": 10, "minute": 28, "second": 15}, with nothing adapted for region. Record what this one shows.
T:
{"hour": 8, "minute": 59, "second": 27}
